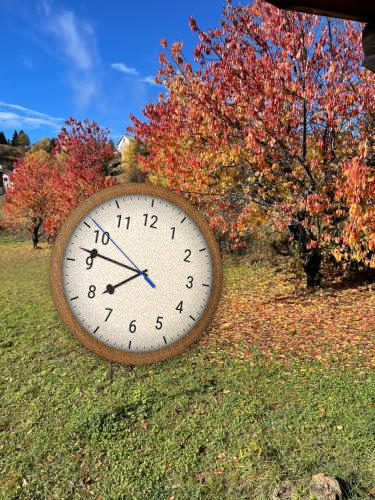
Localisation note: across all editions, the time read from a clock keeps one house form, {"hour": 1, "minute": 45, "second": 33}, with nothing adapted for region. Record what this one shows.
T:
{"hour": 7, "minute": 46, "second": 51}
